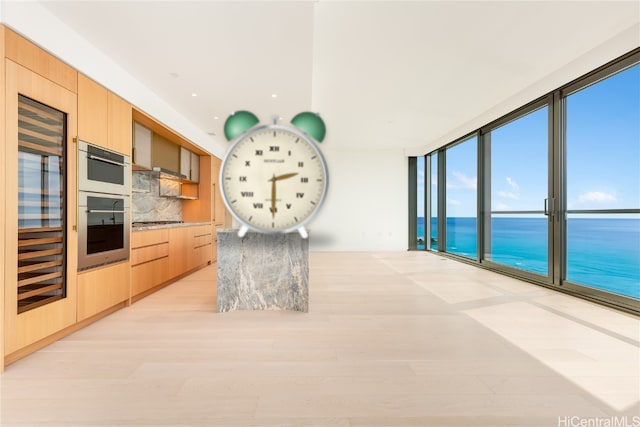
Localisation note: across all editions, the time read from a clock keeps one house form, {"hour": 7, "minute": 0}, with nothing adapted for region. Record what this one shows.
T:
{"hour": 2, "minute": 30}
